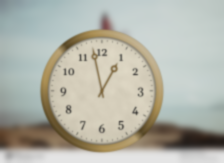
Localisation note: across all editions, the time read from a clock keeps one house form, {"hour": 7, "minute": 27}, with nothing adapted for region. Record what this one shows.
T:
{"hour": 12, "minute": 58}
